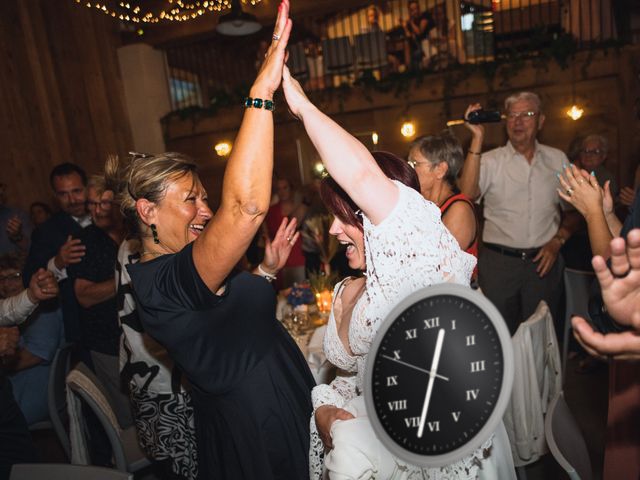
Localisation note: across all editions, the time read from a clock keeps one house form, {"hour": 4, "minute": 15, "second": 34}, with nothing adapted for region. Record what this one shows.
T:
{"hour": 12, "minute": 32, "second": 49}
